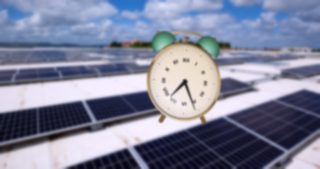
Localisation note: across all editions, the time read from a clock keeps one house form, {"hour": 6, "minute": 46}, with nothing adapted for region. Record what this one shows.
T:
{"hour": 7, "minute": 26}
